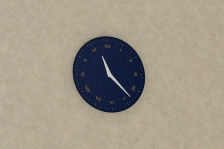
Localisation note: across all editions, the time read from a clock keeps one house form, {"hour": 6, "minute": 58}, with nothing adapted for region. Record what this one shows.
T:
{"hour": 11, "minute": 23}
